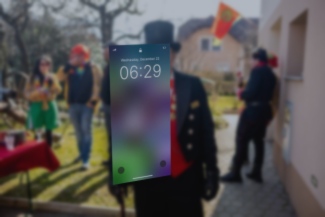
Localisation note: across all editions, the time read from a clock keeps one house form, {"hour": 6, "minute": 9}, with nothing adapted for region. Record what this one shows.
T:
{"hour": 6, "minute": 29}
